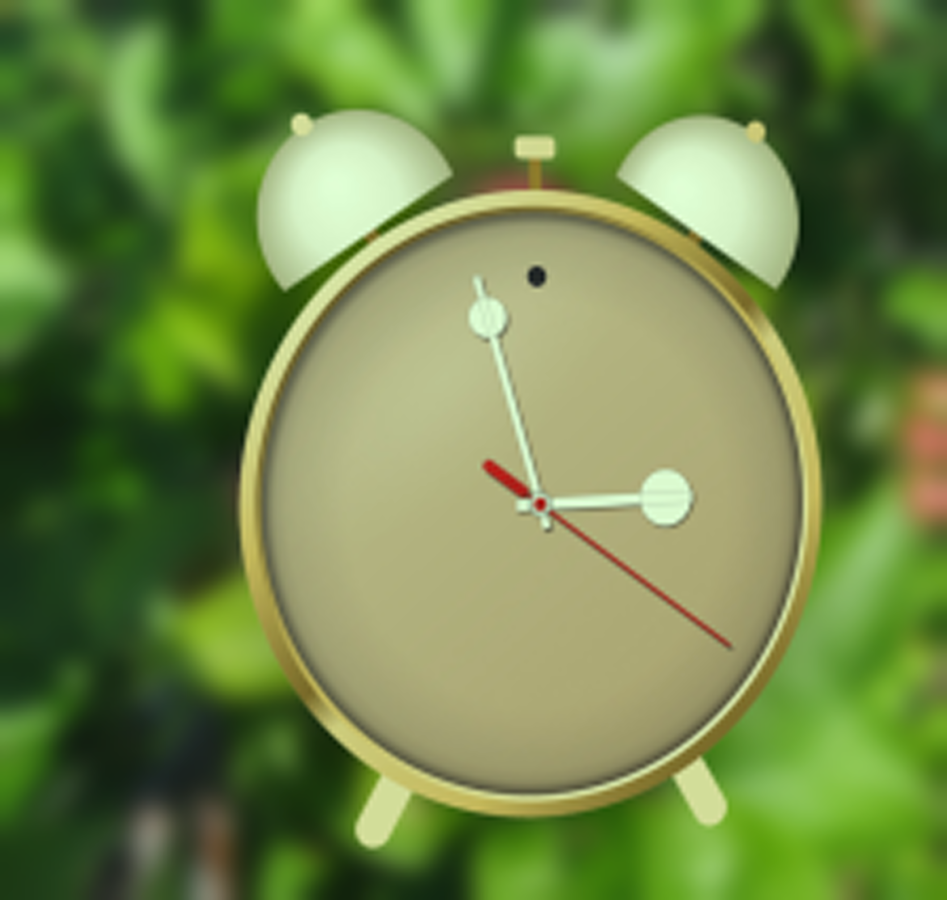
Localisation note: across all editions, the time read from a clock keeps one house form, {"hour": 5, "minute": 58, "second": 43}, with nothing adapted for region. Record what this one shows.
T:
{"hour": 2, "minute": 57, "second": 21}
